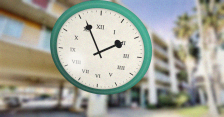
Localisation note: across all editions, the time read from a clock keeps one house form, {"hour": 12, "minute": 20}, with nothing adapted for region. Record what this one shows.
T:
{"hour": 1, "minute": 56}
